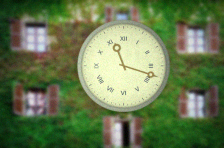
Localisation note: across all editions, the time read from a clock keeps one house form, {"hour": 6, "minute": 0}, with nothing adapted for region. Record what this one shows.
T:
{"hour": 11, "minute": 18}
